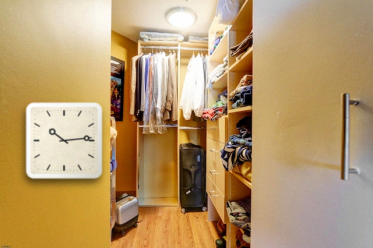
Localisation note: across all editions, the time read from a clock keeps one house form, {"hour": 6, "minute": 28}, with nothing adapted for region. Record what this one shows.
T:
{"hour": 10, "minute": 14}
